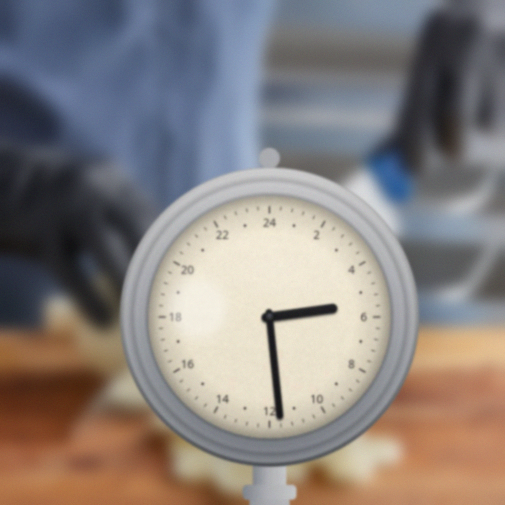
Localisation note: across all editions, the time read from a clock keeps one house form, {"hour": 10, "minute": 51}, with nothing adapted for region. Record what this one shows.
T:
{"hour": 5, "minute": 29}
